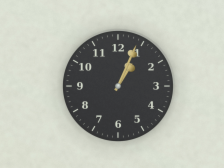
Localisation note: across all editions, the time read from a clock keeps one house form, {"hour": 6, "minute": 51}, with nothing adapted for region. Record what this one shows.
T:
{"hour": 1, "minute": 4}
